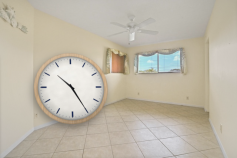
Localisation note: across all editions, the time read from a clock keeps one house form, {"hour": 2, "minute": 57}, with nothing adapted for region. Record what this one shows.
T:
{"hour": 10, "minute": 25}
